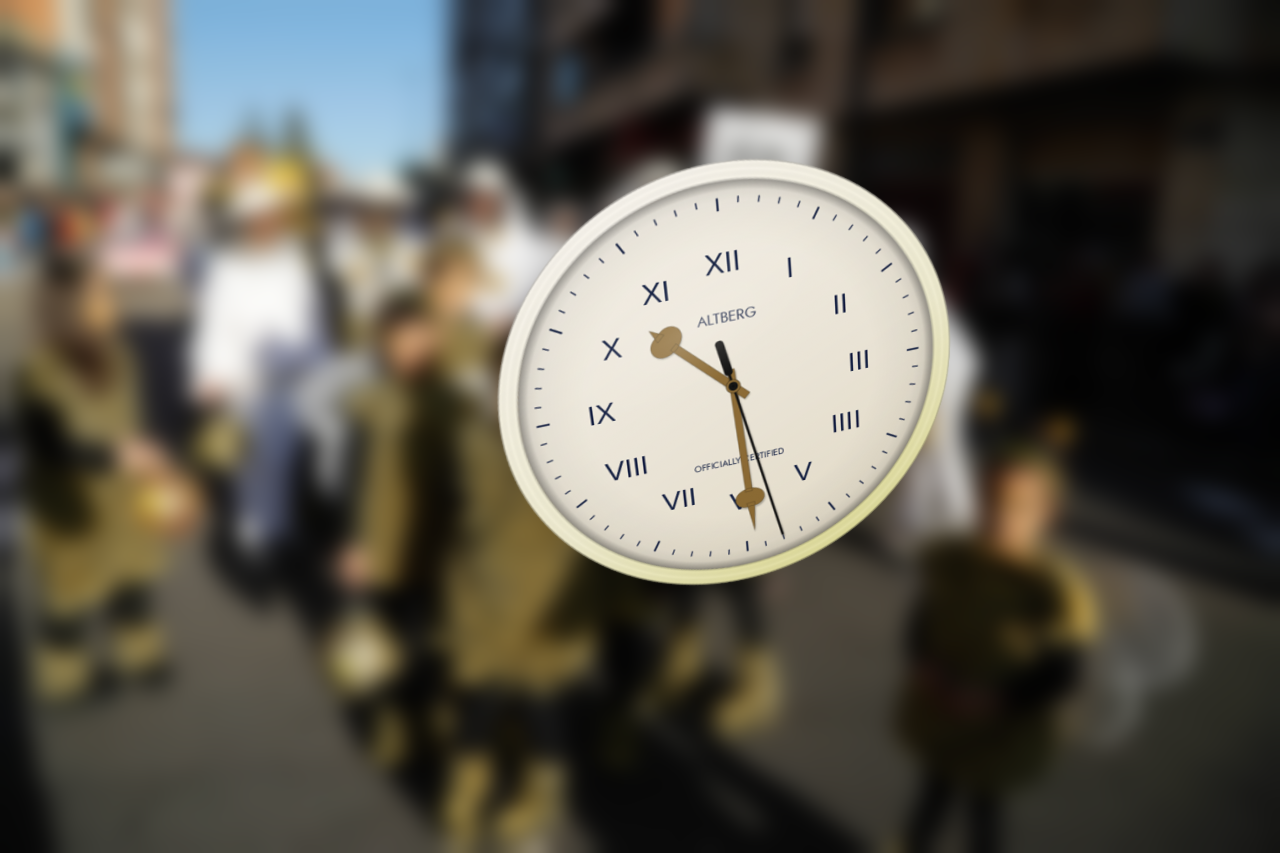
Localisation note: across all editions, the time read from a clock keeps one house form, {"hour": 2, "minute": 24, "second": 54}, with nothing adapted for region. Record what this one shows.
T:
{"hour": 10, "minute": 29, "second": 28}
